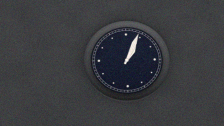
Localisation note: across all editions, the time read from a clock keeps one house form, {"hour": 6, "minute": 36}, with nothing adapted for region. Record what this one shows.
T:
{"hour": 1, "minute": 4}
